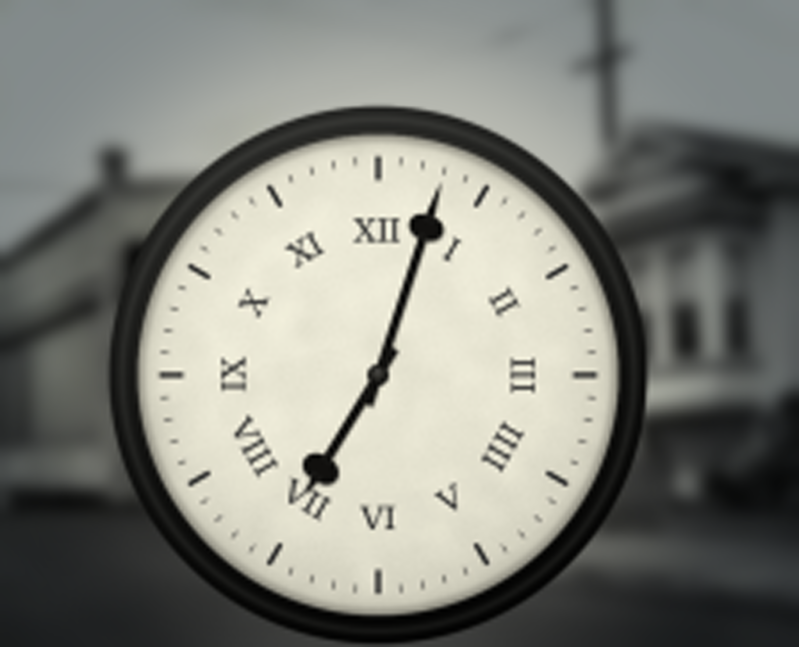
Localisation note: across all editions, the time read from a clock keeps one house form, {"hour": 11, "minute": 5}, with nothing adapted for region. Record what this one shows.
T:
{"hour": 7, "minute": 3}
